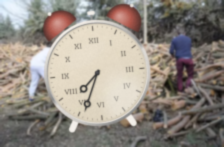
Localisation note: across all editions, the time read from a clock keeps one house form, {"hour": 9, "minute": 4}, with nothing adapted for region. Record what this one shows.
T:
{"hour": 7, "minute": 34}
